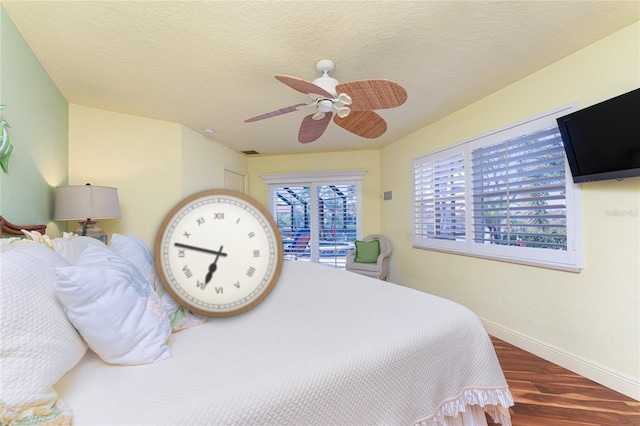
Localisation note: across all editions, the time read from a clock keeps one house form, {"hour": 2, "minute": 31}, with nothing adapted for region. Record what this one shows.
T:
{"hour": 6, "minute": 47}
